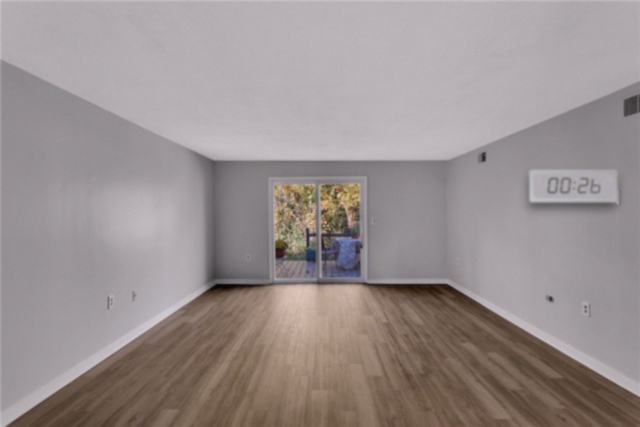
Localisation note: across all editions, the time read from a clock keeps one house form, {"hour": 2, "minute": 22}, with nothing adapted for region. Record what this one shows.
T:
{"hour": 0, "minute": 26}
